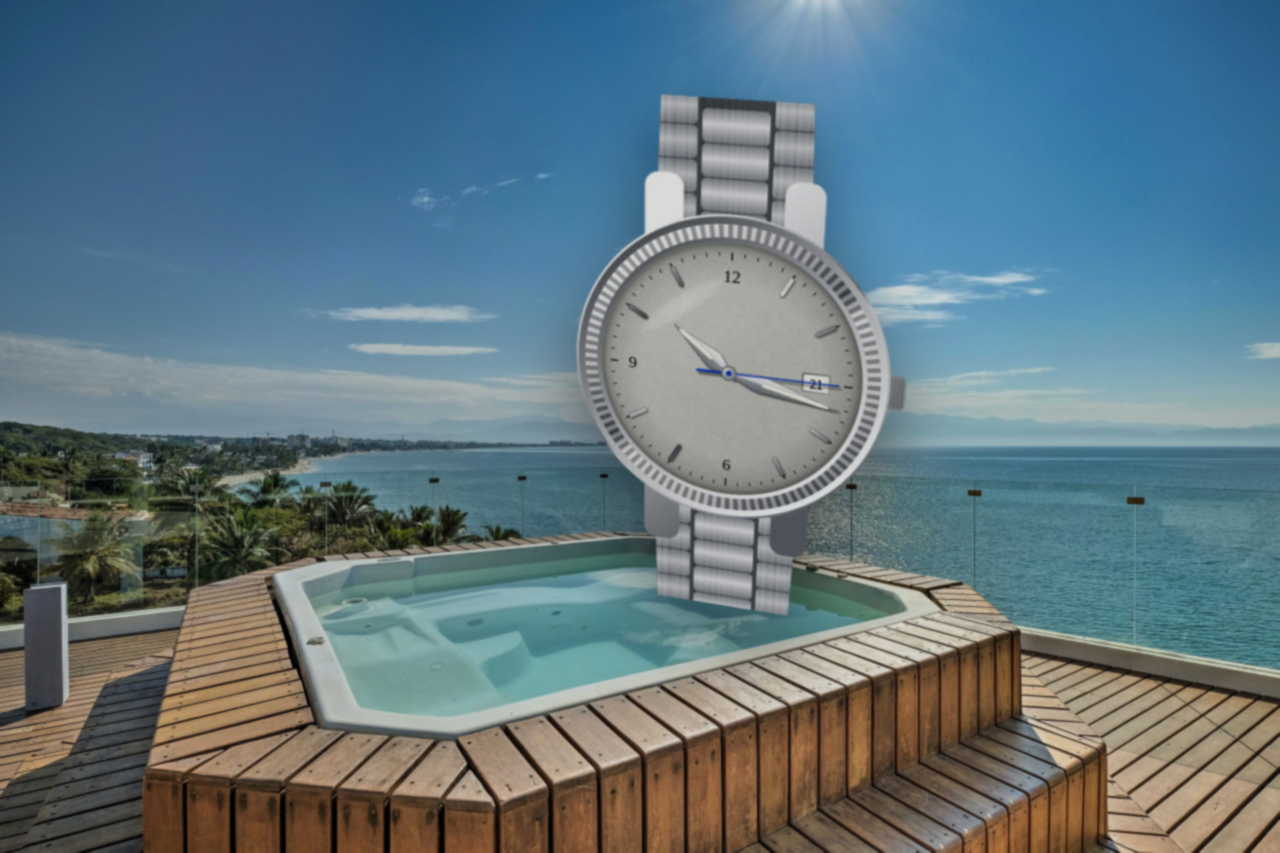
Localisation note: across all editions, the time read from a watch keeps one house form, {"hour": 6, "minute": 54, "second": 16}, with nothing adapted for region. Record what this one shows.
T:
{"hour": 10, "minute": 17, "second": 15}
